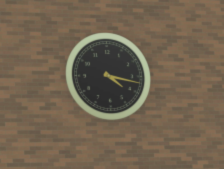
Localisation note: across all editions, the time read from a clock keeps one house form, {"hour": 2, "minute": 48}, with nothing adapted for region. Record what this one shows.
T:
{"hour": 4, "minute": 17}
